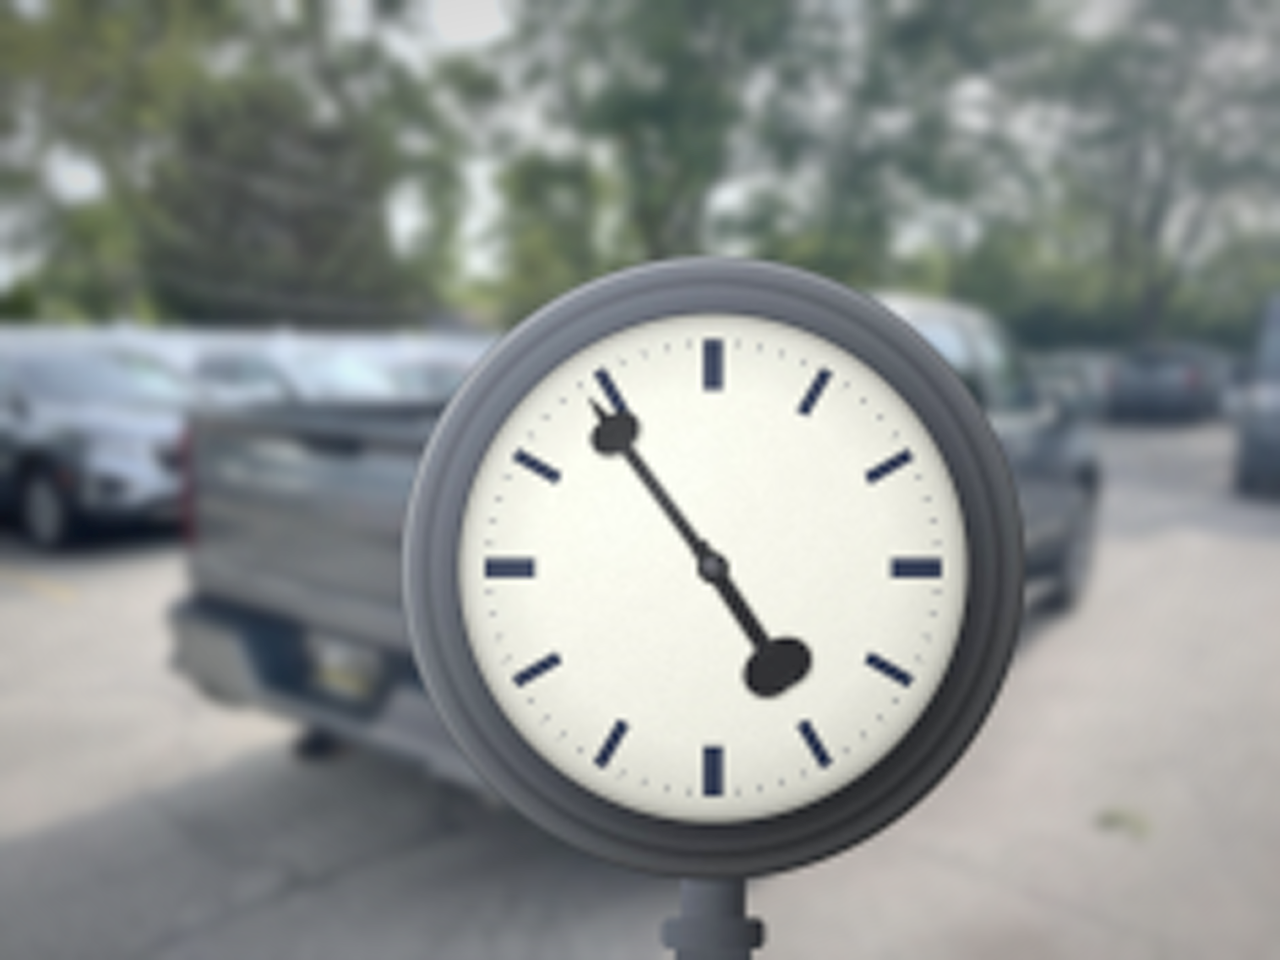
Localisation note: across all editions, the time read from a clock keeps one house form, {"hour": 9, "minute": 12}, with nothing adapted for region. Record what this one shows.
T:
{"hour": 4, "minute": 54}
